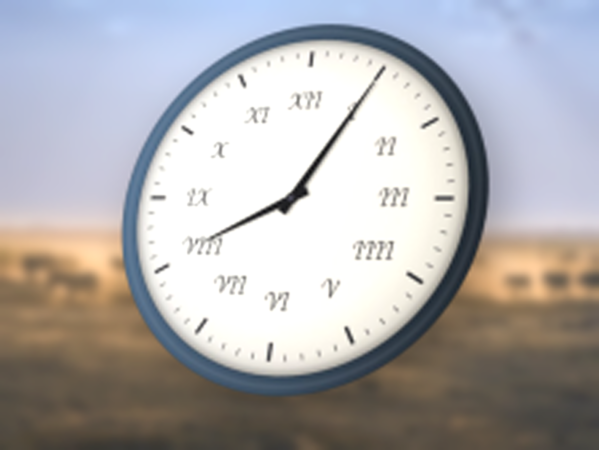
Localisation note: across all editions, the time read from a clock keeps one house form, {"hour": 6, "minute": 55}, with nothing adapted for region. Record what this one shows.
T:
{"hour": 8, "minute": 5}
